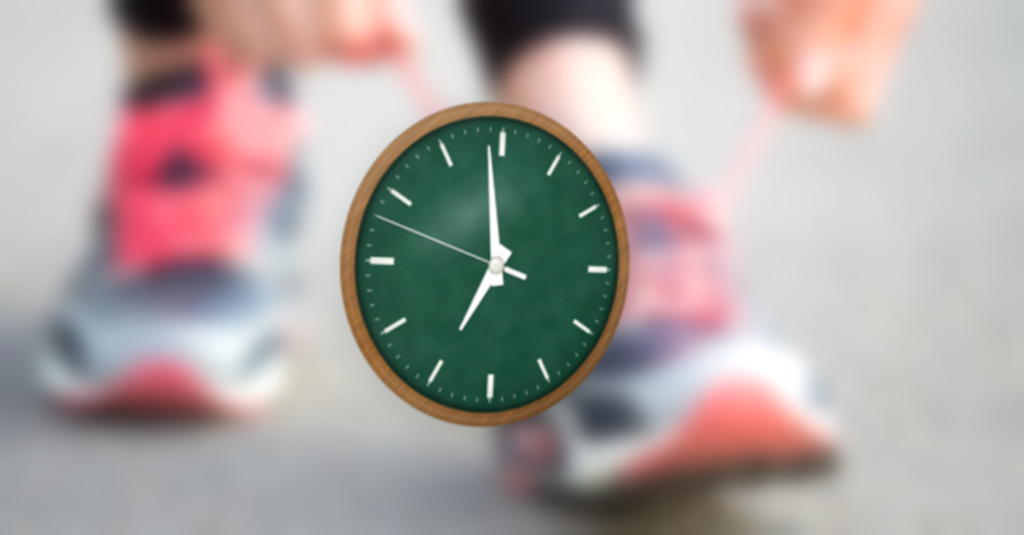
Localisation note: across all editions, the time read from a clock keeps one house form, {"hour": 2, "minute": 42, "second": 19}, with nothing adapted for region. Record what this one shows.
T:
{"hour": 6, "minute": 58, "second": 48}
